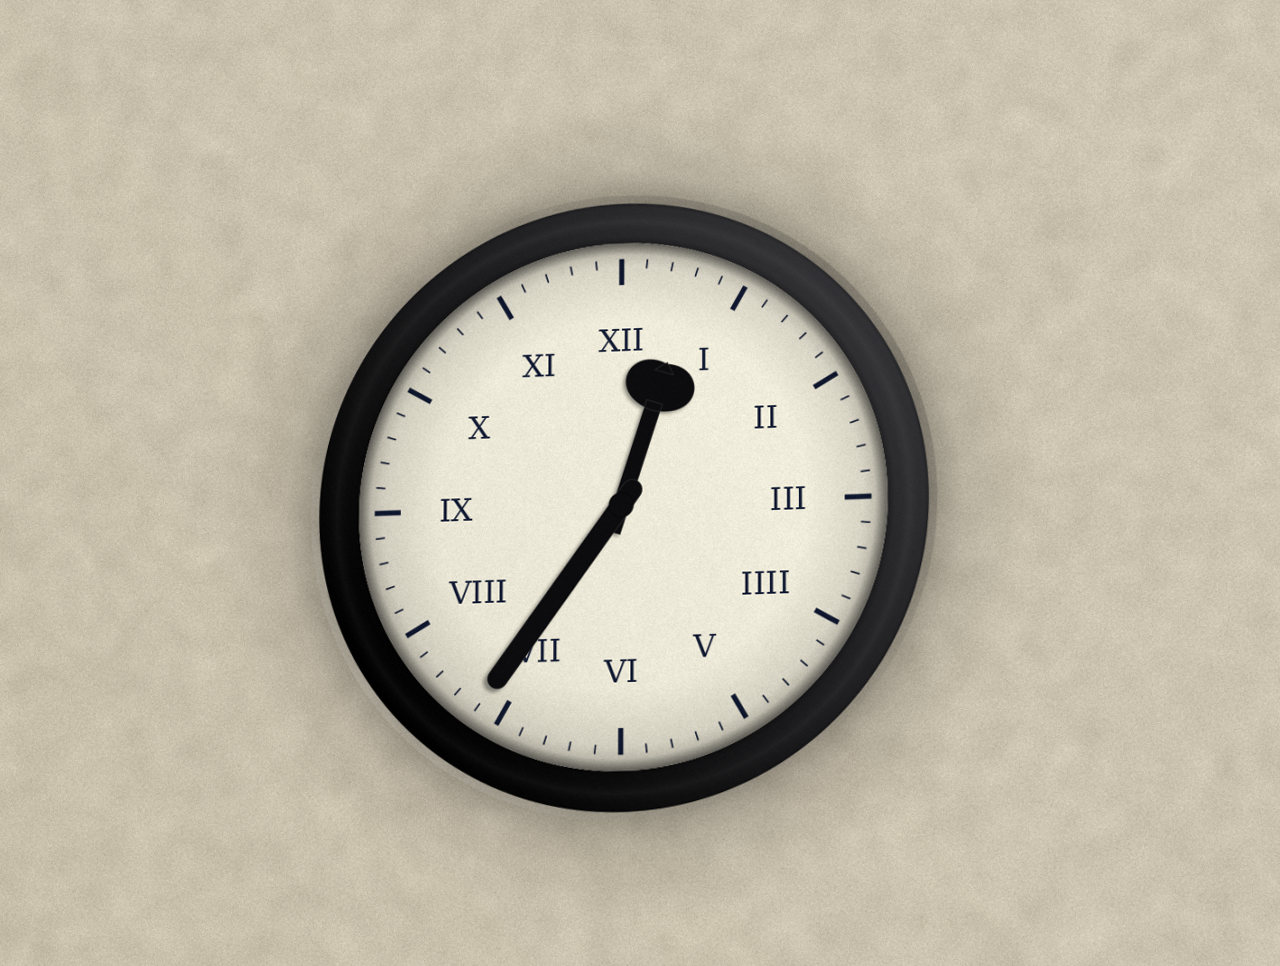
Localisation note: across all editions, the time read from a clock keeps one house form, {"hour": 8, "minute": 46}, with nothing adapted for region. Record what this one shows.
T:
{"hour": 12, "minute": 36}
